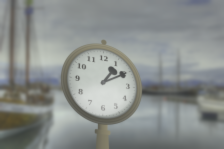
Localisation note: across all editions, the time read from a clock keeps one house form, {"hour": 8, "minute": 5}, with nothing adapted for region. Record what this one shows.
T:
{"hour": 1, "minute": 10}
